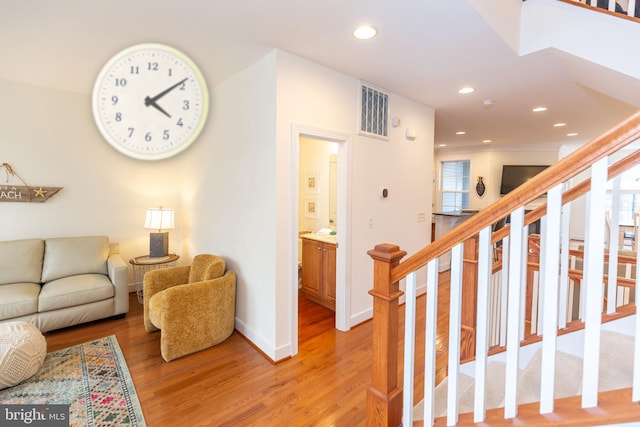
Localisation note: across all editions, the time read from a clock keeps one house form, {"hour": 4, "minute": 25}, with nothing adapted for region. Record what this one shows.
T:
{"hour": 4, "minute": 9}
